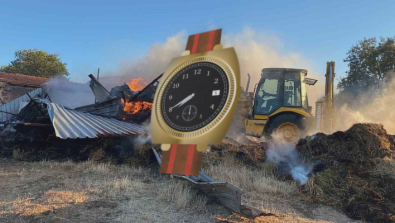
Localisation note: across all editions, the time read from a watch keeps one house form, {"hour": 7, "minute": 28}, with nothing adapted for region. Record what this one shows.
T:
{"hour": 7, "minute": 40}
